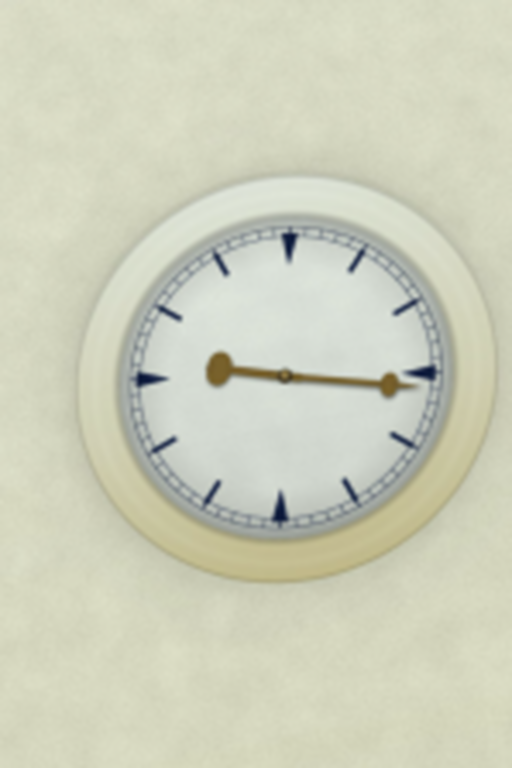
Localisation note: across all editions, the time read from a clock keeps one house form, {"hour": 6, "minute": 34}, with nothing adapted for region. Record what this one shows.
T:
{"hour": 9, "minute": 16}
